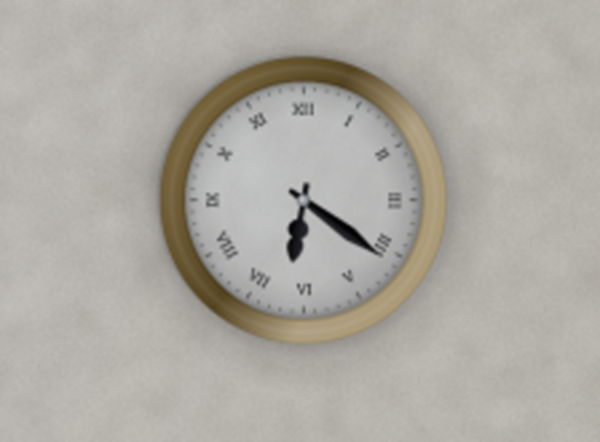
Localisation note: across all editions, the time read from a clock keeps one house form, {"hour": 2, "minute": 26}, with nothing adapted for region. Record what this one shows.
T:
{"hour": 6, "minute": 21}
